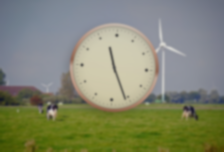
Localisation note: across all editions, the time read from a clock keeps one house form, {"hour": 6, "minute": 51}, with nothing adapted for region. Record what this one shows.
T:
{"hour": 11, "minute": 26}
